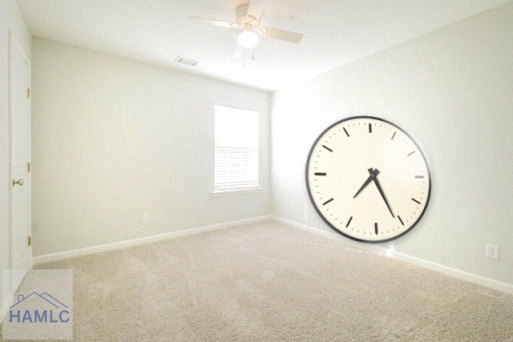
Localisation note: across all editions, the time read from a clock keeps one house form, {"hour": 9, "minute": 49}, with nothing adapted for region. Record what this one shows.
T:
{"hour": 7, "minute": 26}
